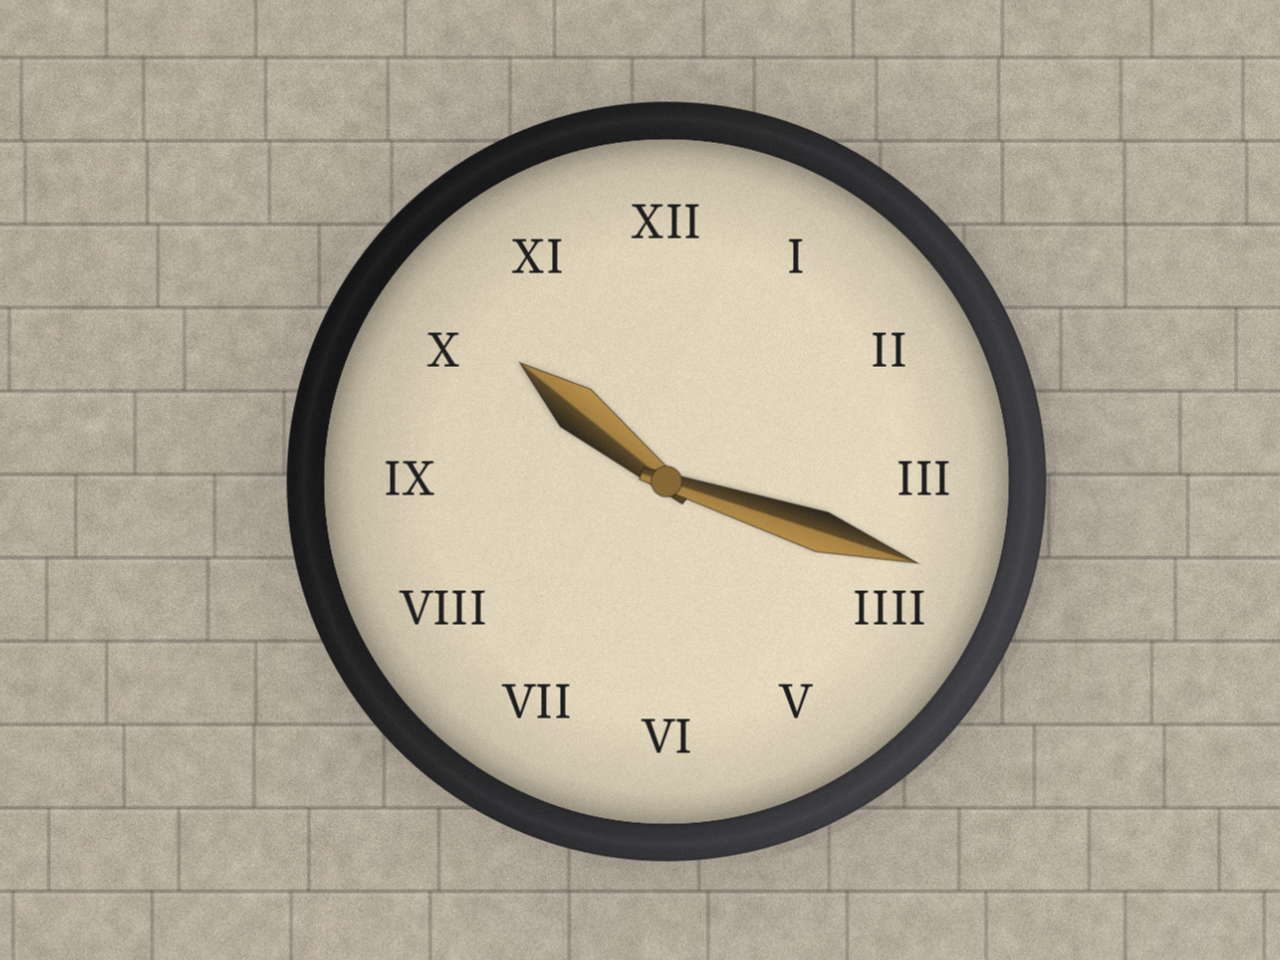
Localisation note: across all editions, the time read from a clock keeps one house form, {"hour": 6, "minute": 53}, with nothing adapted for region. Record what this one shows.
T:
{"hour": 10, "minute": 18}
